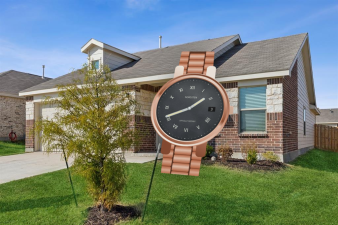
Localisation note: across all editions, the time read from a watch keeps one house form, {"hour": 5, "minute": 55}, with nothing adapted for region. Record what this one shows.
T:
{"hour": 1, "minute": 41}
